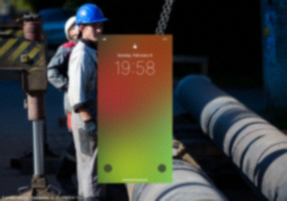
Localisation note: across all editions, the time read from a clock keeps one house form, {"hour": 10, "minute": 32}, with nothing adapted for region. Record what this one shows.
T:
{"hour": 19, "minute": 58}
